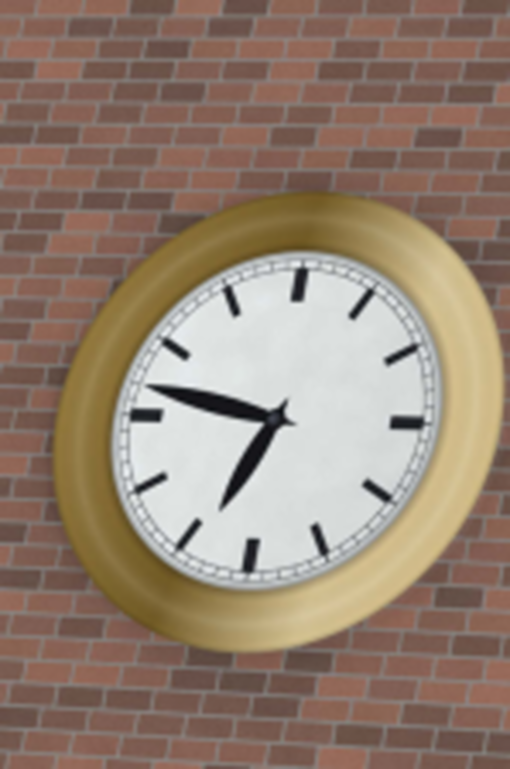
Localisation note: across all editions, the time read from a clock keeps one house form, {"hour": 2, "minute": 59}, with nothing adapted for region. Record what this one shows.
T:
{"hour": 6, "minute": 47}
